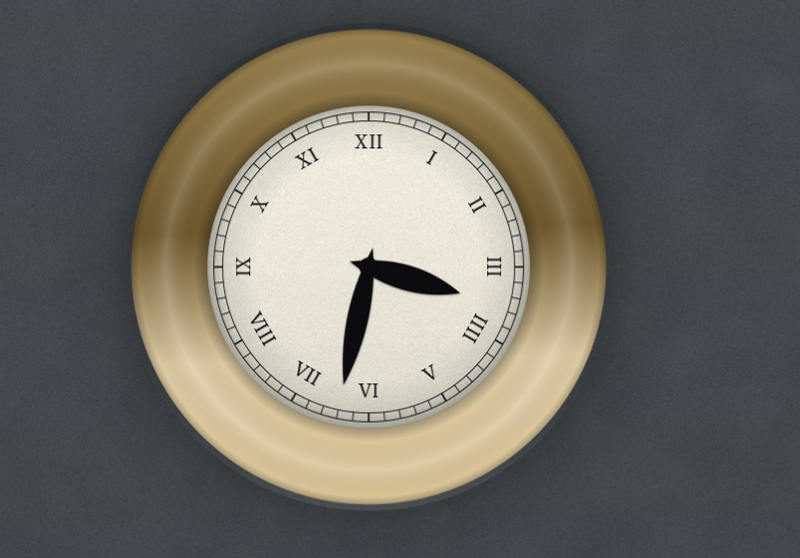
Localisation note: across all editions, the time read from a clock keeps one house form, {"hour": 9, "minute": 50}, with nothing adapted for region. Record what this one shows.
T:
{"hour": 3, "minute": 32}
